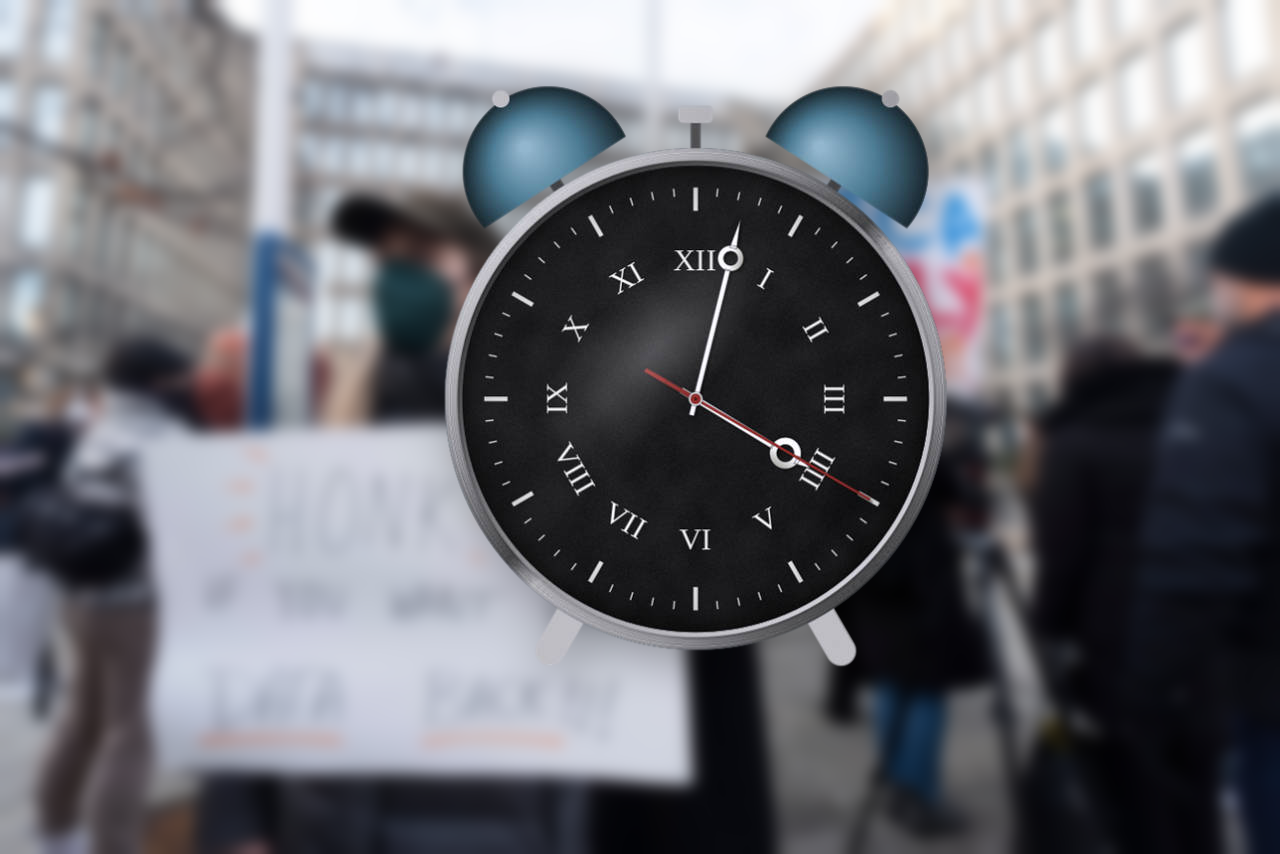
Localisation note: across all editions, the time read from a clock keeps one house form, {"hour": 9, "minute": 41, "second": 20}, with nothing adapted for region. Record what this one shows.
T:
{"hour": 4, "minute": 2, "second": 20}
